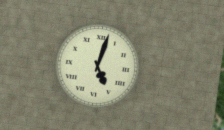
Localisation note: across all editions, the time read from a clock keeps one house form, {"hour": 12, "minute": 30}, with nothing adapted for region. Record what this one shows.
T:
{"hour": 5, "minute": 2}
